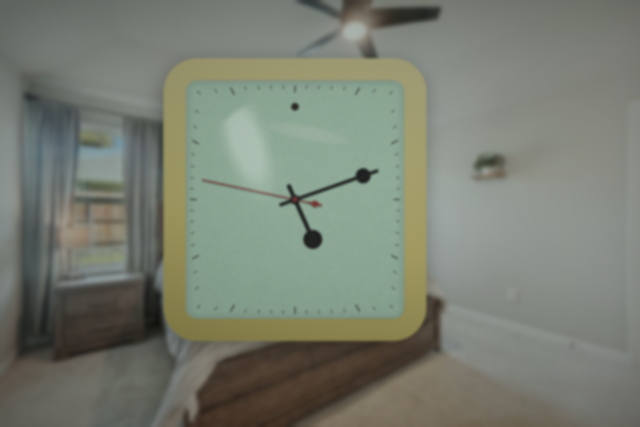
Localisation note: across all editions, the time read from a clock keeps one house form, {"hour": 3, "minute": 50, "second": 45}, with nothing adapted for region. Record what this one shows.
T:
{"hour": 5, "minute": 11, "second": 47}
